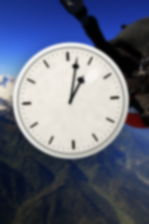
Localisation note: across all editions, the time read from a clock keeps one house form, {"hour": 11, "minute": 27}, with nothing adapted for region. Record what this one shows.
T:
{"hour": 1, "minute": 2}
